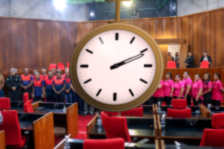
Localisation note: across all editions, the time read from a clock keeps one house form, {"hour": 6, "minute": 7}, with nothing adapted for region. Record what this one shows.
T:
{"hour": 2, "minute": 11}
